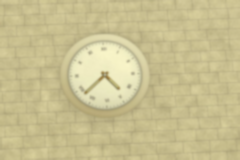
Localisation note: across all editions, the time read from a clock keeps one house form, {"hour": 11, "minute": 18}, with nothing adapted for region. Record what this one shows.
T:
{"hour": 4, "minute": 38}
